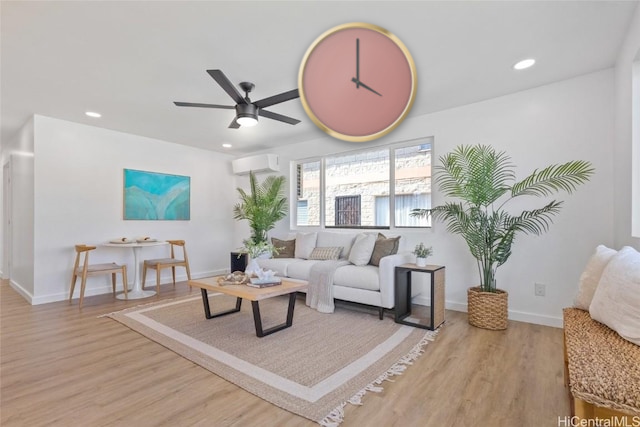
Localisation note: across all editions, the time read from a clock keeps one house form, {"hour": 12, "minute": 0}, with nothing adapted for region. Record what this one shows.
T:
{"hour": 4, "minute": 0}
